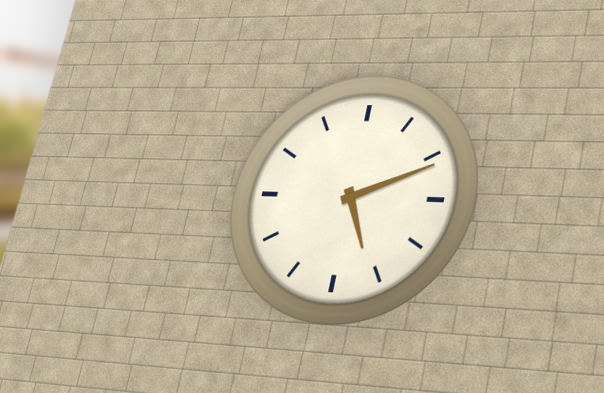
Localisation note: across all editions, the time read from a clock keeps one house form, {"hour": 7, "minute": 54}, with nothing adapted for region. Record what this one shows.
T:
{"hour": 5, "minute": 11}
